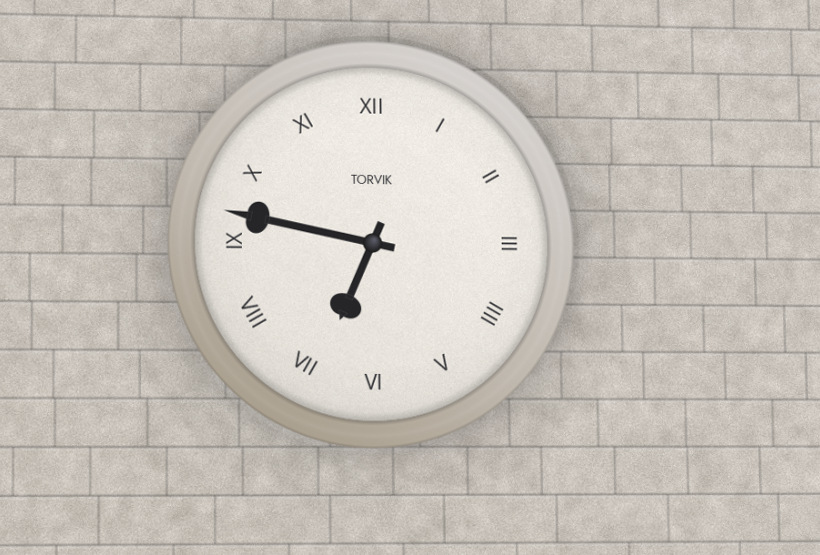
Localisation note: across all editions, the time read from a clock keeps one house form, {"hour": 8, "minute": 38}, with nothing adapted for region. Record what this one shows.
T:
{"hour": 6, "minute": 47}
